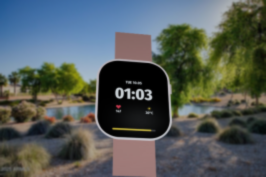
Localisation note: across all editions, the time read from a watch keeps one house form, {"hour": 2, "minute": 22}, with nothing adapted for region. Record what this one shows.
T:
{"hour": 1, "minute": 3}
